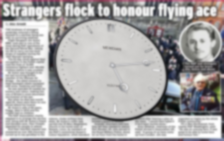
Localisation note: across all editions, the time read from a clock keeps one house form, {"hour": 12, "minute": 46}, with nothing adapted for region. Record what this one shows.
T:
{"hour": 5, "minute": 13}
